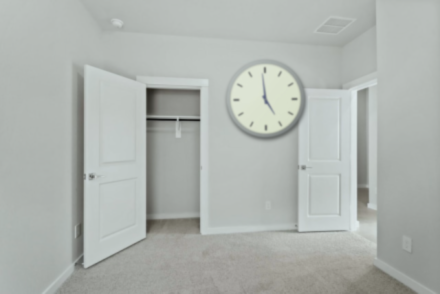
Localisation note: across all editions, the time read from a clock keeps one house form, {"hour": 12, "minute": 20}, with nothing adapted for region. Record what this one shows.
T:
{"hour": 4, "minute": 59}
